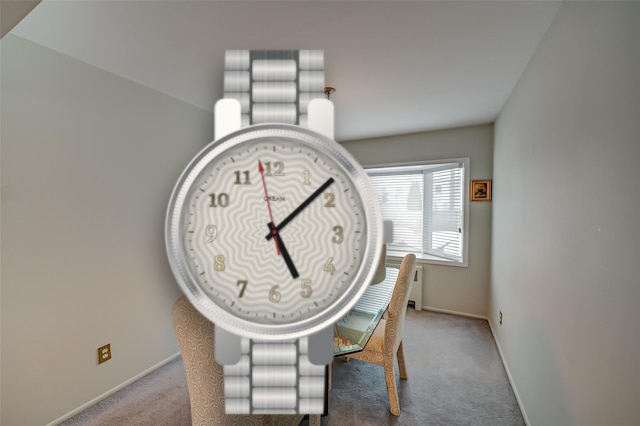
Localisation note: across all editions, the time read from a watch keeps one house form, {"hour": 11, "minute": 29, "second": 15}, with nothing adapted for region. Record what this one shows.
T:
{"hour": 5, "minute": 7, "second": 58}
